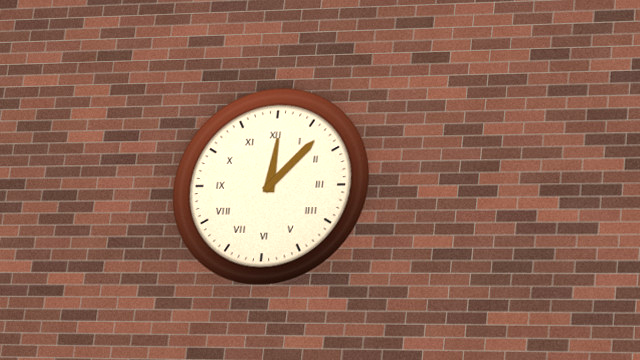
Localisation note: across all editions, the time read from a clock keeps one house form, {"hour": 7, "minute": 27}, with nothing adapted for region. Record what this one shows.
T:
{"hour": 12, "minute": 7}
